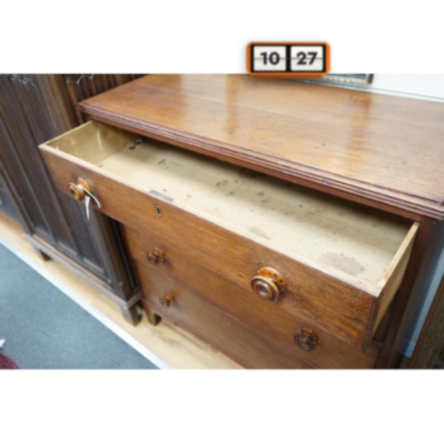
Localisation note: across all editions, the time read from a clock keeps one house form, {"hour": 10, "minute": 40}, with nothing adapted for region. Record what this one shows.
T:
{"hour": 10, "minute": 27}
